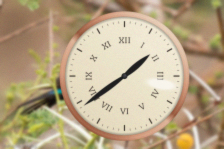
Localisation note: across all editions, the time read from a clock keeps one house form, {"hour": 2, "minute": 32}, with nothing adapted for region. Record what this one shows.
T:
{"hour": 1, "minute": 39}
